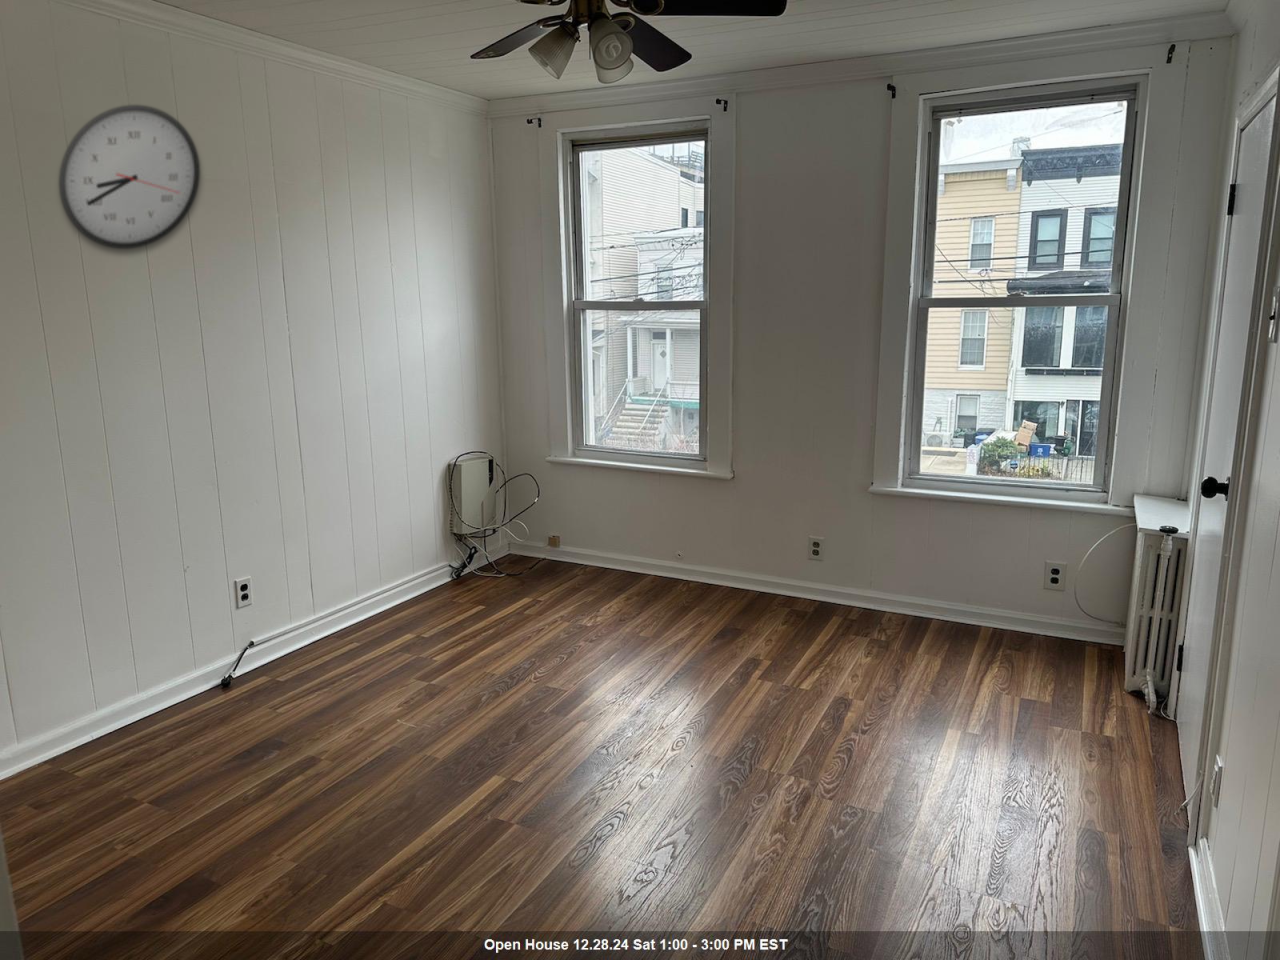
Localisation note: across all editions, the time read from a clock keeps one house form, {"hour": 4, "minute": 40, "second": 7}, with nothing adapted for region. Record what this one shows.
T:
{"hour": 8, "minute": 40, "second": 18}
